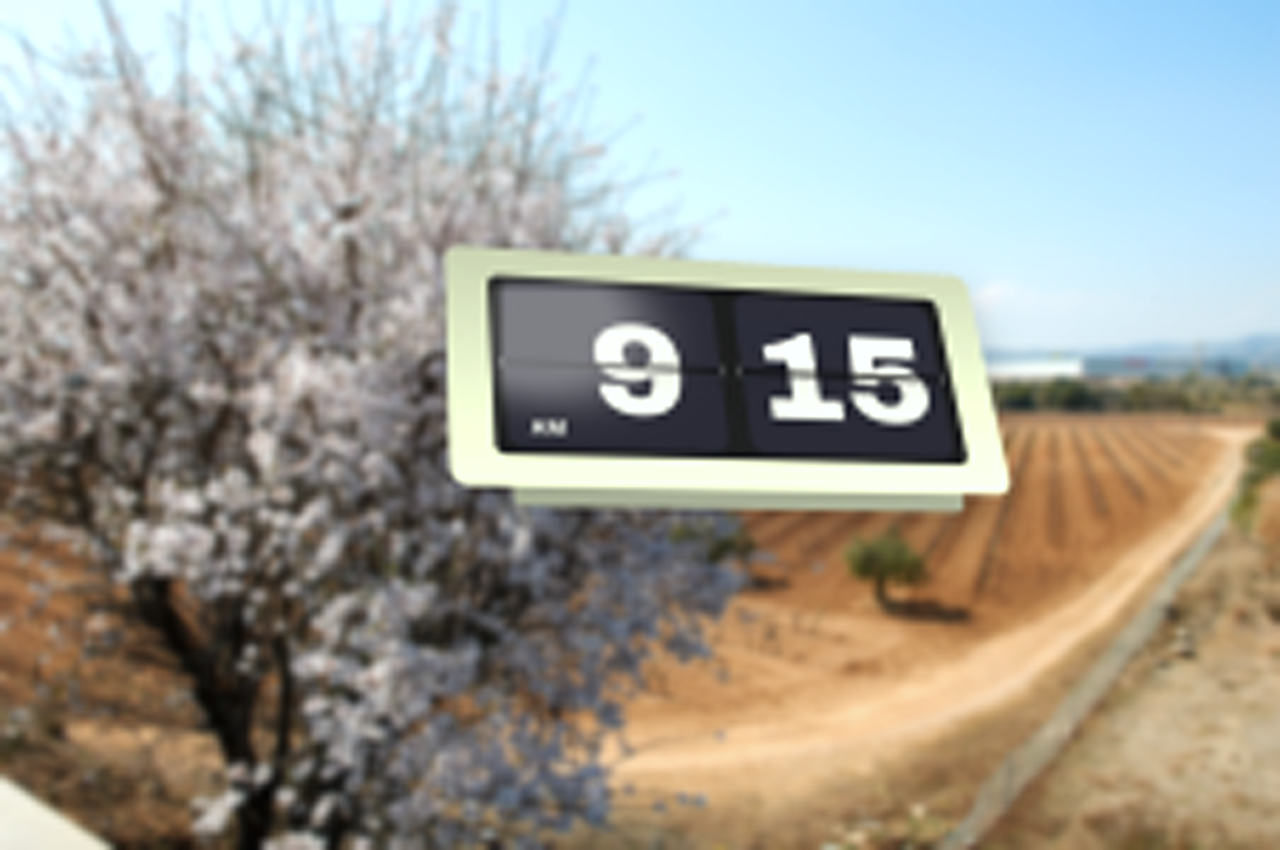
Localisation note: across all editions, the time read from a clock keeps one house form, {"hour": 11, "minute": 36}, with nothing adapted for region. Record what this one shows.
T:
{"hour": 9, "minute": 15}
